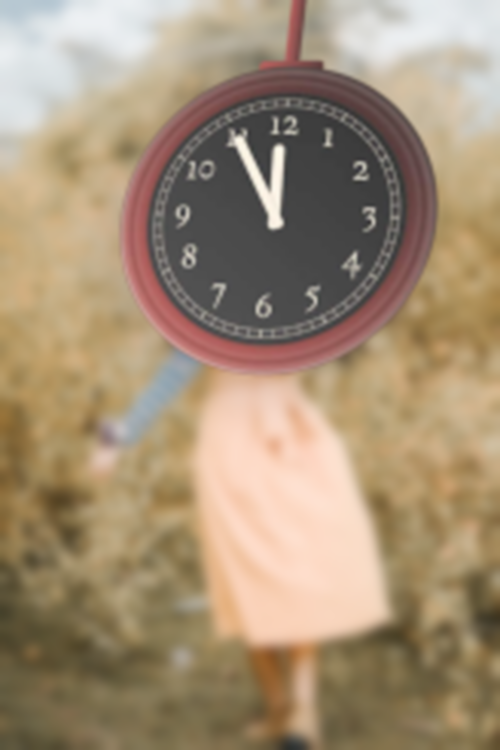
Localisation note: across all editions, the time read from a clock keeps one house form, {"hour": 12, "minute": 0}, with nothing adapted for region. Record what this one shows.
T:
{"hour": 11, "minute": 55}
